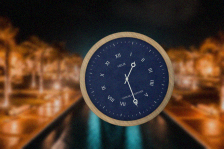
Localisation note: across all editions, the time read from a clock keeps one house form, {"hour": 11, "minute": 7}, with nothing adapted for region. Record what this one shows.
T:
{"hour": 1, "minute": 30}
